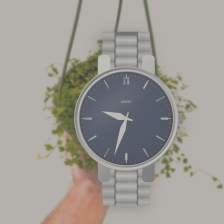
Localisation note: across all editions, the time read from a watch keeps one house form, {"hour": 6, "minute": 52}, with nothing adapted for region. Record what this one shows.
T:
{"hour": 9, "minute": 33}
